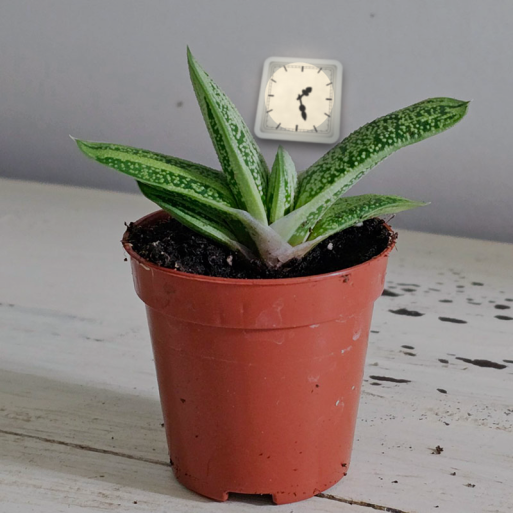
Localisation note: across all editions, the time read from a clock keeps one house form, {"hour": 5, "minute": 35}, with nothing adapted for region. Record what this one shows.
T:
{"hour": 1, "minute": 27}
